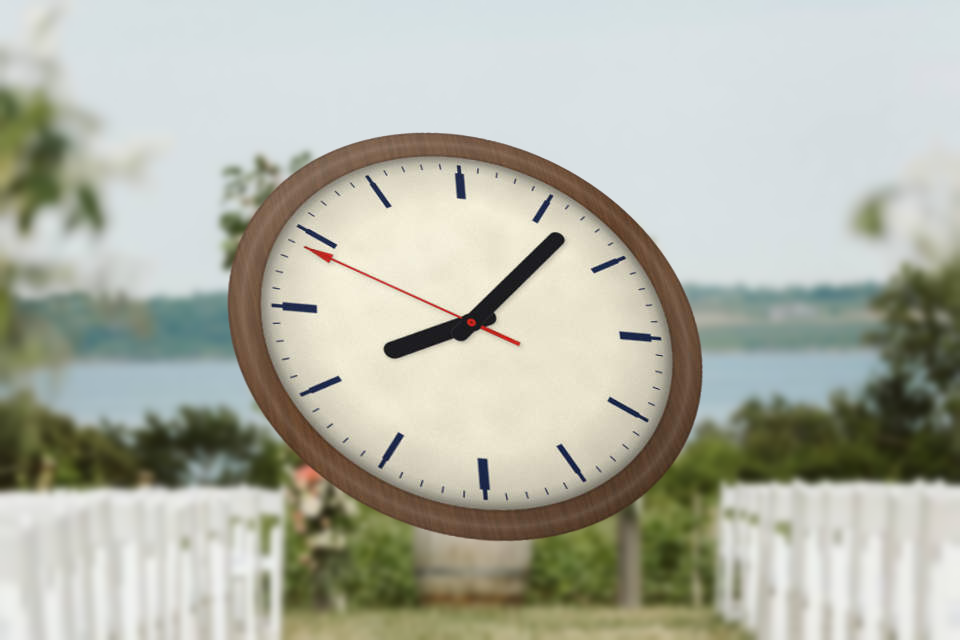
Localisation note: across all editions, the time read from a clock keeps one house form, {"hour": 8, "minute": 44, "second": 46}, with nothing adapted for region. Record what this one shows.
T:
{"hour": 8, "minute": 6, "second": 49}
